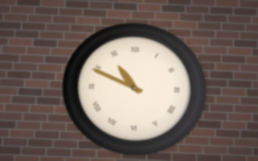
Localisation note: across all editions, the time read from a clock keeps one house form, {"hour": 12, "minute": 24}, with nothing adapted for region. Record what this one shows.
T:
{"hour": 10, "minute": 49}
